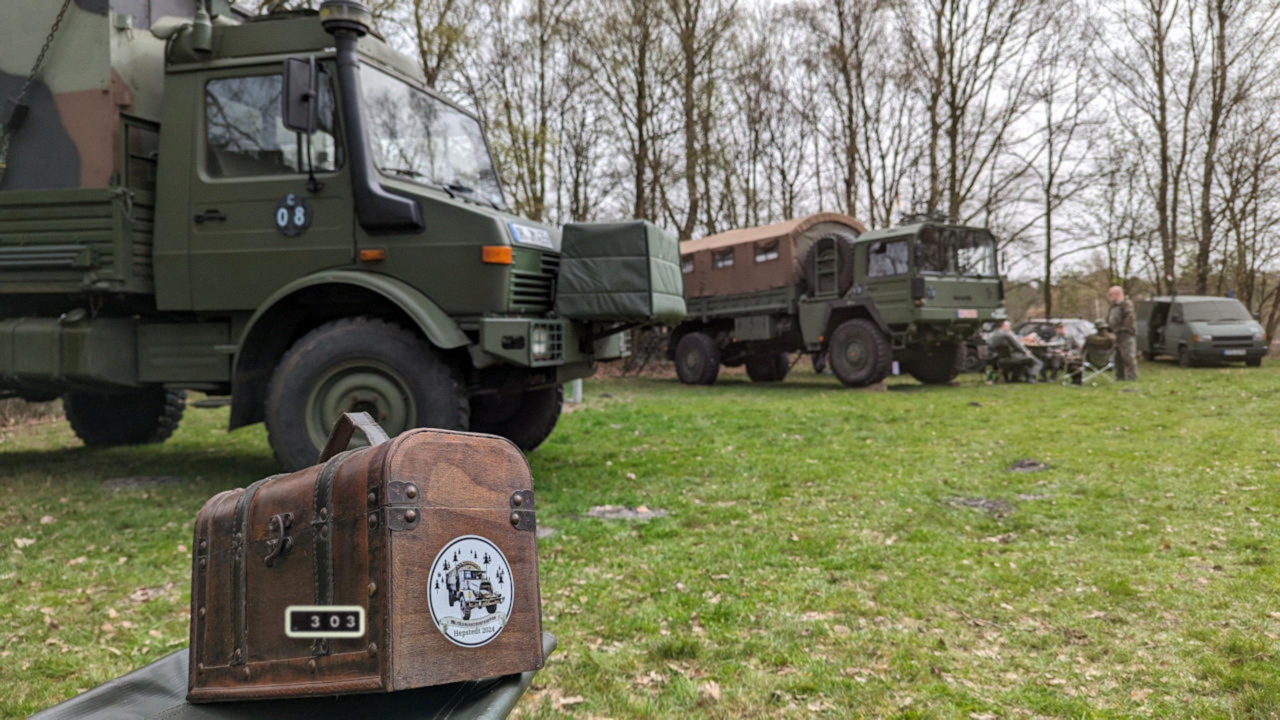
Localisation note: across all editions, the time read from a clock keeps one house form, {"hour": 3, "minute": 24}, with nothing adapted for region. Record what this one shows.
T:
{"hour": 3, "minute": 3}
